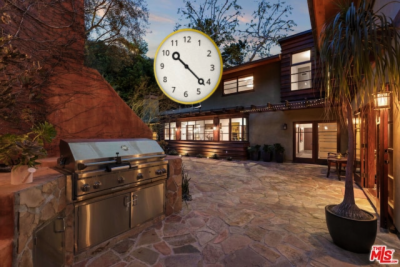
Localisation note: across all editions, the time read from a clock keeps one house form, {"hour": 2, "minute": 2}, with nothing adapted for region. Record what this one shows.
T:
{"hour": 10, "minute": 22}
